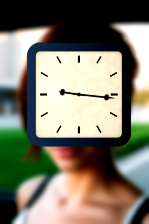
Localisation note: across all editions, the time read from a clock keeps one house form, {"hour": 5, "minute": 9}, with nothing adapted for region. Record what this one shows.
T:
{"hour": 9, "minute": 16}
